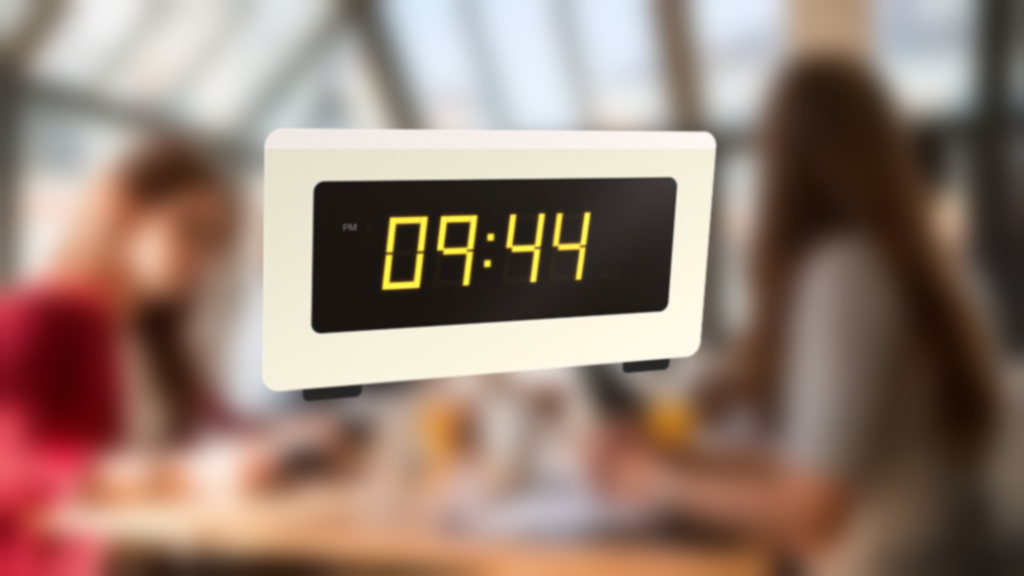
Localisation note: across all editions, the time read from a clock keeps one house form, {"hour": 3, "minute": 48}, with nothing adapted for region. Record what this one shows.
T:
{"hour": 9, "minute": 44}
